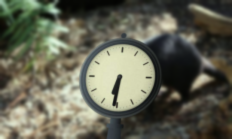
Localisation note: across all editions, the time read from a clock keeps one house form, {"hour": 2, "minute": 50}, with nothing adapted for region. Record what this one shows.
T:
{"hour": 6, "minute": 31}
